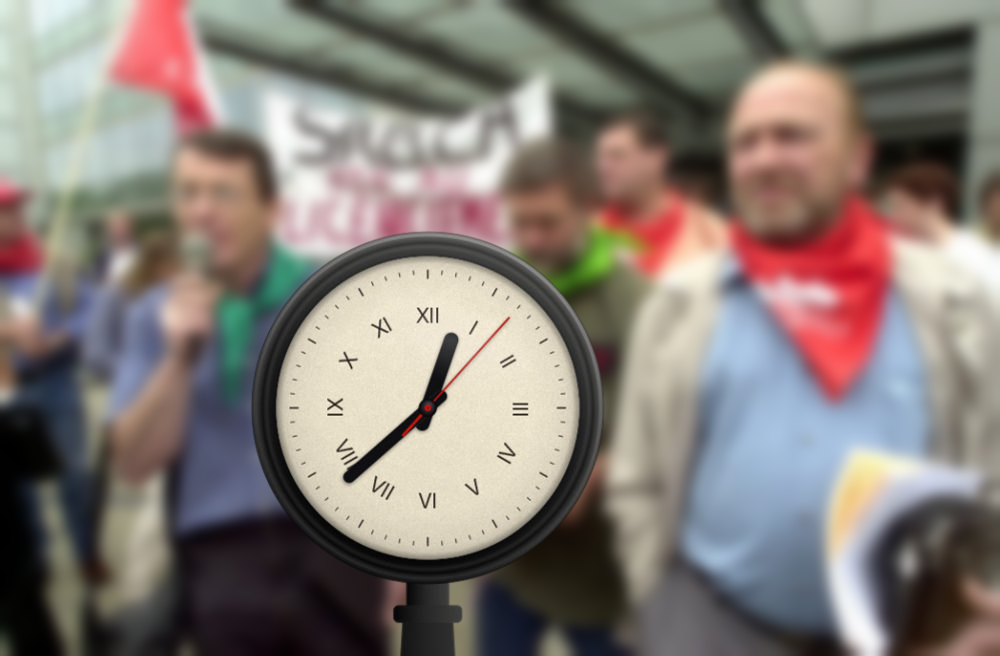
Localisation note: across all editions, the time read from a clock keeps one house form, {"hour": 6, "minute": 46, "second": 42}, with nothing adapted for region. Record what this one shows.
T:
{"hour": 12, "minute": 38, "second": 7}
